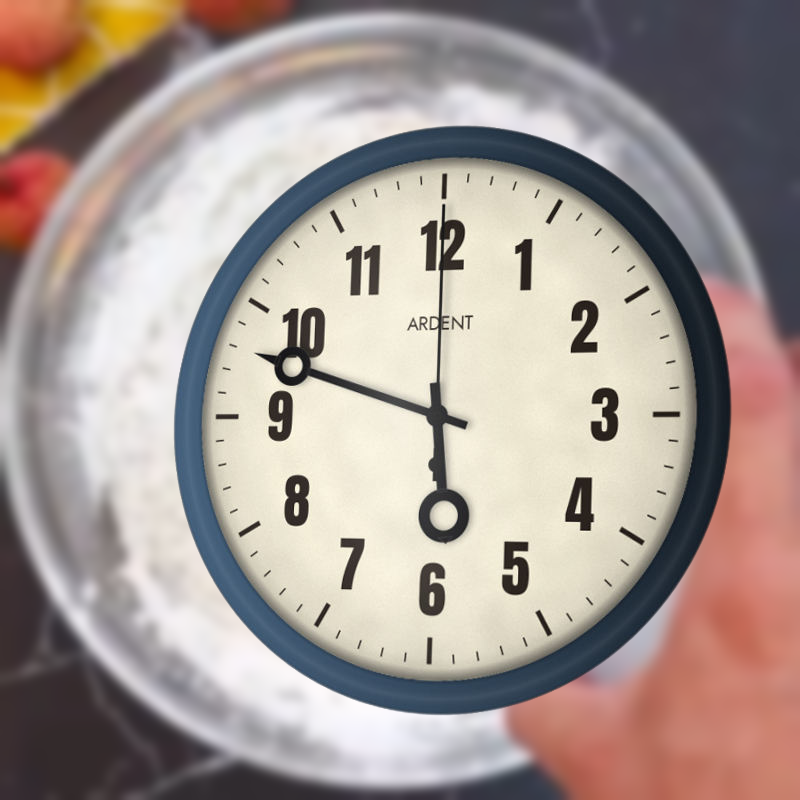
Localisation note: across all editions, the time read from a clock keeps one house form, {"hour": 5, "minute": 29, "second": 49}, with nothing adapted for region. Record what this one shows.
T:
{"hour": 5, "minute": 48, "second": 0}
